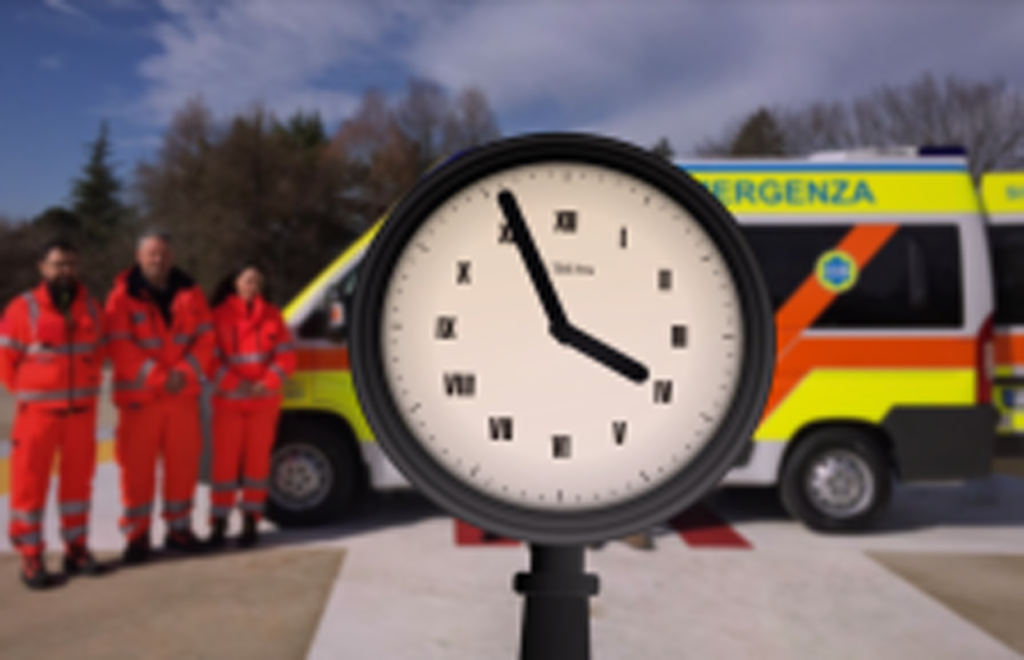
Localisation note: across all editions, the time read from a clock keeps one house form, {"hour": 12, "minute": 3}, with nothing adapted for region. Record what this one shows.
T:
{"hour": 3, "minute": 56}
